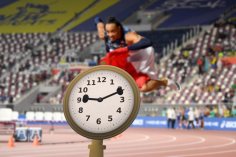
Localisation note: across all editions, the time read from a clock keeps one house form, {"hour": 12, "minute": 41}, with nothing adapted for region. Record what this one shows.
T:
{"hour": 9, "minute": 11}
